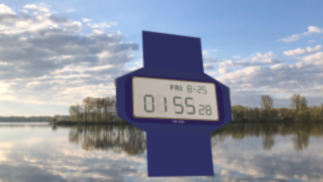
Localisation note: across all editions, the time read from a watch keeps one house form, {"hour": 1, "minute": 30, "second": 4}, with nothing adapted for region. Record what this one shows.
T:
{"hour": 1, "minute": 55, "second": 28}
